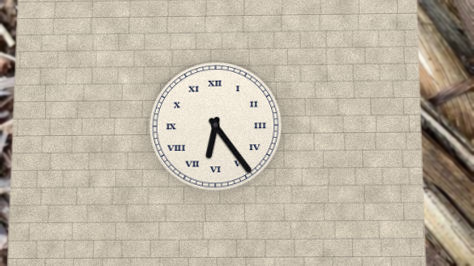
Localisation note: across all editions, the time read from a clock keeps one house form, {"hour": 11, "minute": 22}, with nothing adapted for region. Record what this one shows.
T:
{"hour": 6, "minute": 24}
